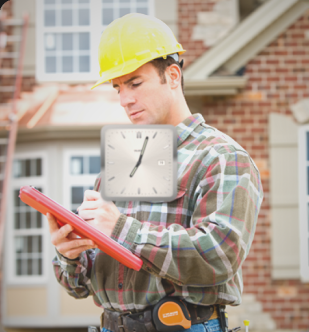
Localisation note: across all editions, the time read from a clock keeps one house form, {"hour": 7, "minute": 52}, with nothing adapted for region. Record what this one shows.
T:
{"hour": 7, "minute": 3}
